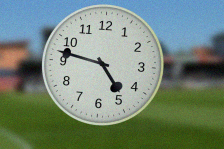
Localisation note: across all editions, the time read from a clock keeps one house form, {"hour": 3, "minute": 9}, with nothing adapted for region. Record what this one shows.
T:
{"hour": 4, "minute": 47}
